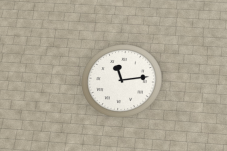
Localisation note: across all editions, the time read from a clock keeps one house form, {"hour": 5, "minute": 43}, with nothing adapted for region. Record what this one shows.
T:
{"hour": 11, "minute": 13}
